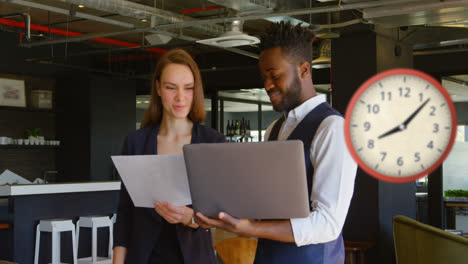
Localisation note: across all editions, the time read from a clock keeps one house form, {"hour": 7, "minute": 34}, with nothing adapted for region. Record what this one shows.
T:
{"hour": 8, "minute": 7}
